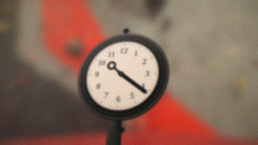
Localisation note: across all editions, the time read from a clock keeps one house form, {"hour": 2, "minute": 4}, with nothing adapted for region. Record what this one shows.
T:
{"hour": 10, "minute": 21}
